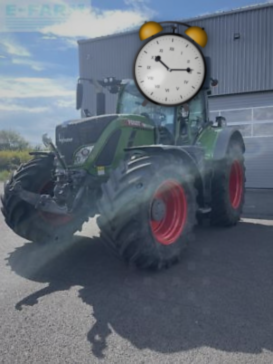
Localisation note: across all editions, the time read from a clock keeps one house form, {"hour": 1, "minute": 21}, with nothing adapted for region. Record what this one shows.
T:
{"hour": 10, "minute": 14}
